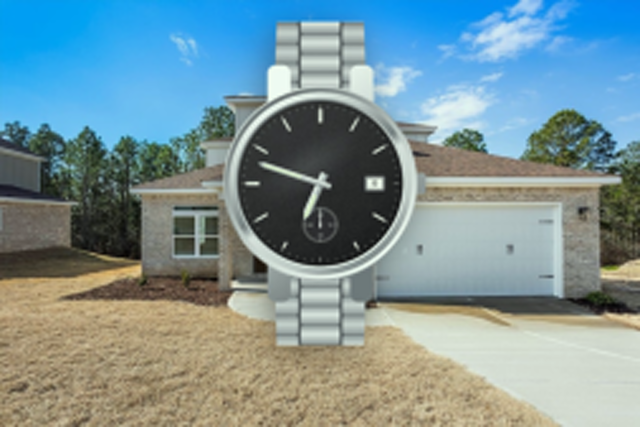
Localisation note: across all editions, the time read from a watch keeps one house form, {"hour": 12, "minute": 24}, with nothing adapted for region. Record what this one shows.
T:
{"hour": 6, "minute": 48}
